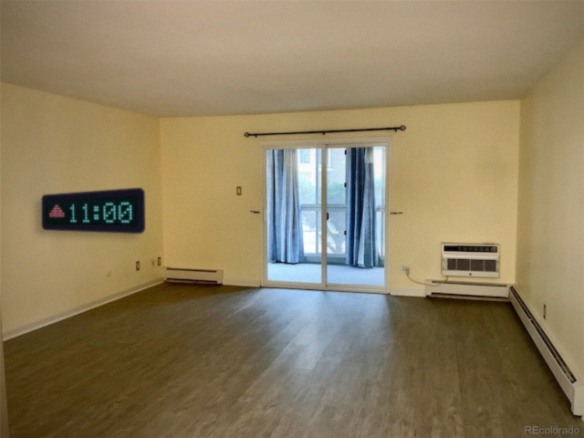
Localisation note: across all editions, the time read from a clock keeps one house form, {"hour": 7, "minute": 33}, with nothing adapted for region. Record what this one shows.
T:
{"hour": 11, "minute": 0}
